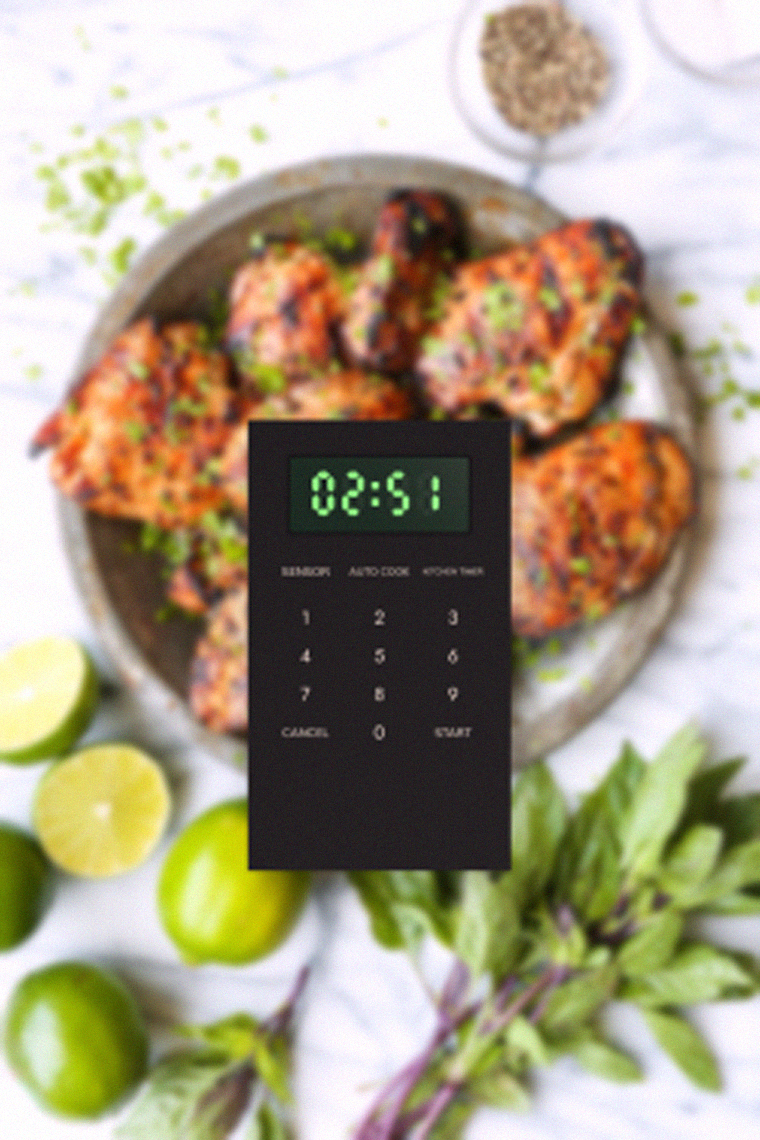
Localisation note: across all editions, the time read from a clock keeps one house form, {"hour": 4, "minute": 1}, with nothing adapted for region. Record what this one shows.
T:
{"hour": 2, "minute": 51}
